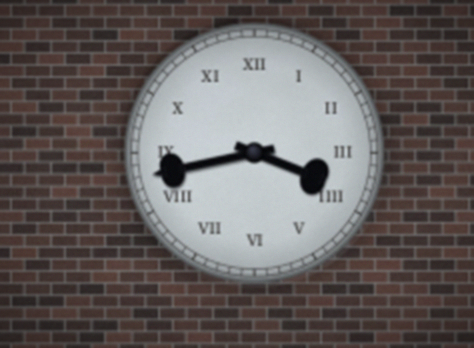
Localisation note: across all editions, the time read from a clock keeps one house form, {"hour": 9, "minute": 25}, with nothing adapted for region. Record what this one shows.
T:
{"hour": 3, "minute": 43}
